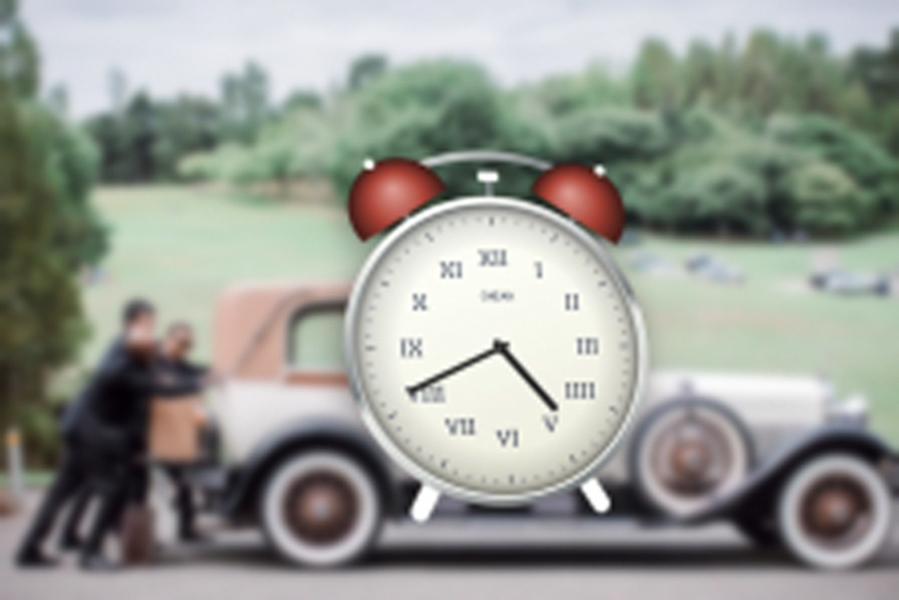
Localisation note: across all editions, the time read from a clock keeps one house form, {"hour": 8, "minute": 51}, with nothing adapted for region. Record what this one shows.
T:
{"hour": 4, "minute": 41}
